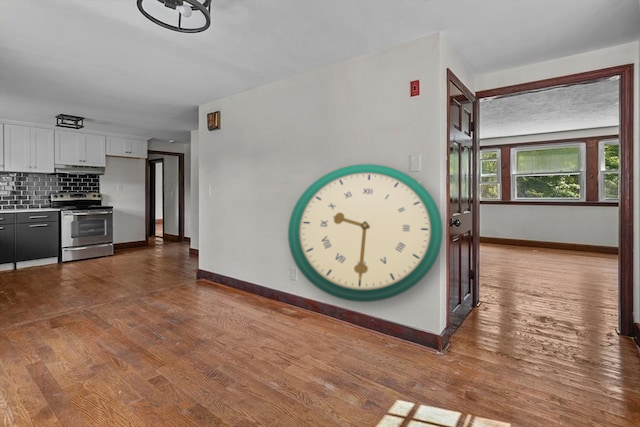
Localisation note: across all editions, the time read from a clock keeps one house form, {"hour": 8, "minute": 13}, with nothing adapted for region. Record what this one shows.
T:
{"hour": 9, "minute": 30}
